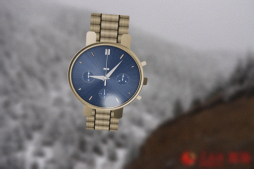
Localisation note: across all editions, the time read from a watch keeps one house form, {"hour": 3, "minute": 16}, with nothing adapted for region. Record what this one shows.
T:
{"hour": 9, "minute": 6}
